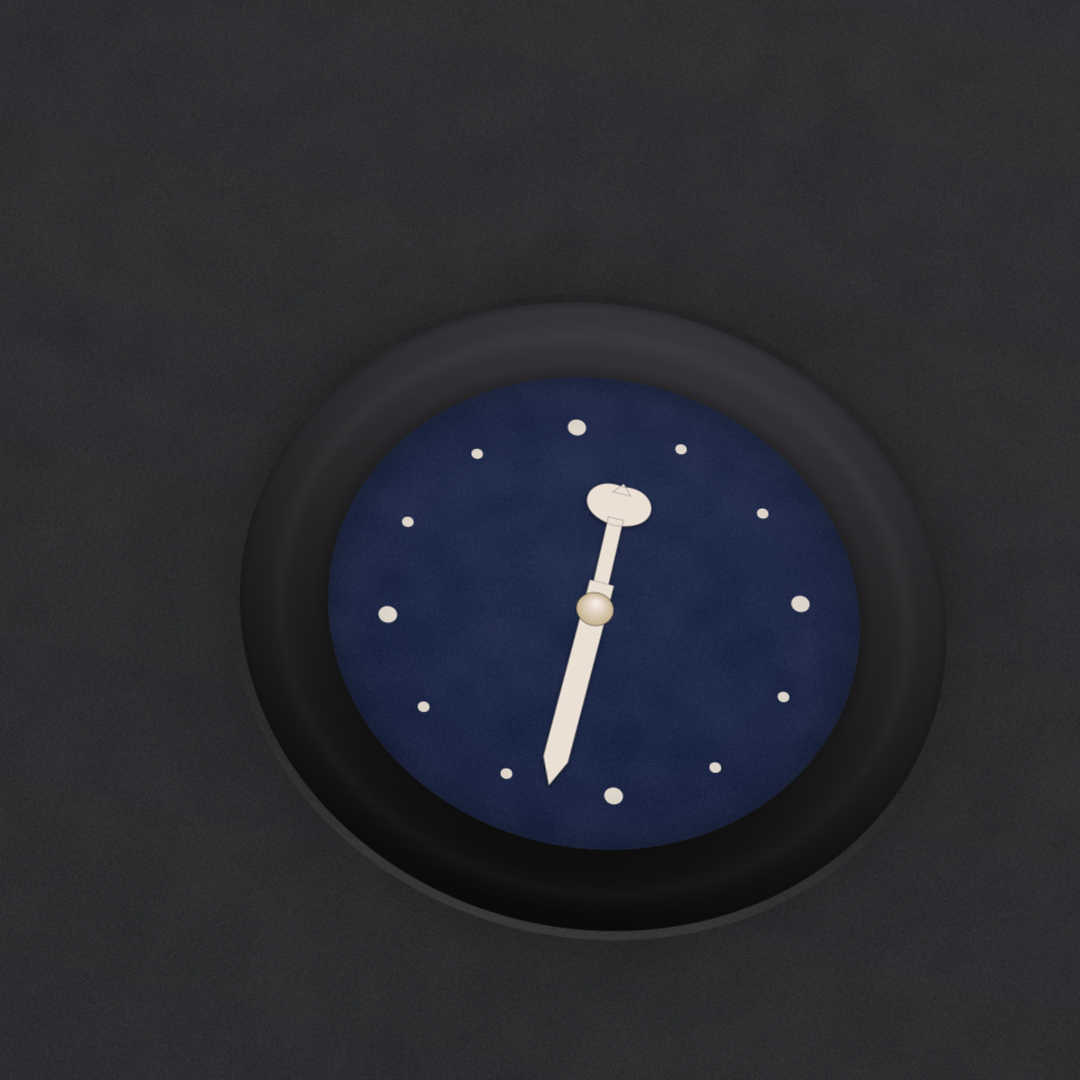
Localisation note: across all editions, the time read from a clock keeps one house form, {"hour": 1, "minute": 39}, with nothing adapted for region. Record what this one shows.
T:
{"hour": 12, "minute": 33}
